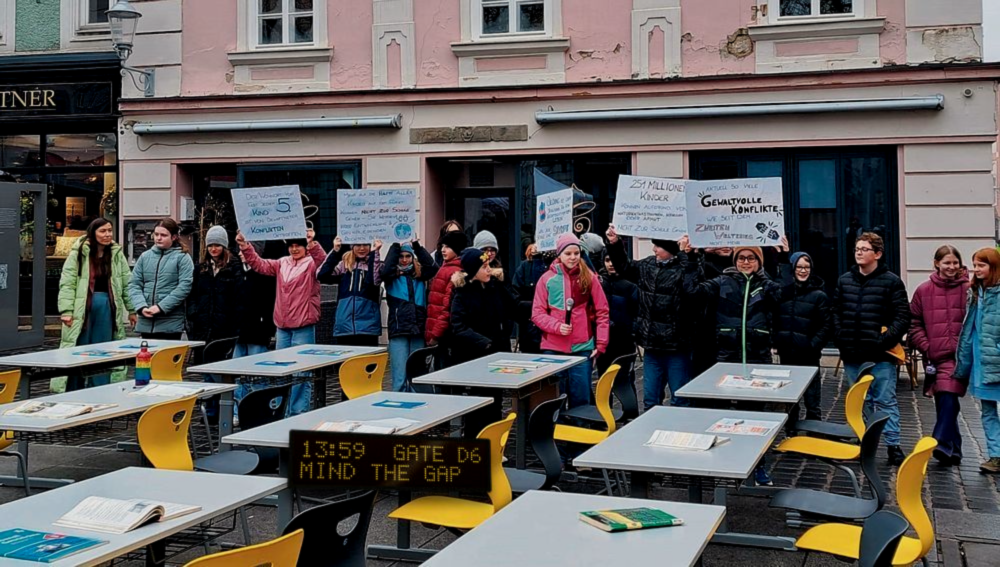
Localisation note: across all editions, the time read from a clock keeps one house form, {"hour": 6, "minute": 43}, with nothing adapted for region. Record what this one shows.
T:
{"hour": 13, "minute": 59}
